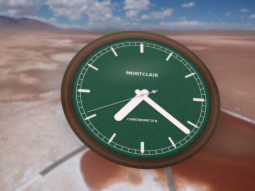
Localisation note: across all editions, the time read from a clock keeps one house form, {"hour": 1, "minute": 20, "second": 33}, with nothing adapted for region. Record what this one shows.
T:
{"hour": 7, "minute": 21, "second": 41}
